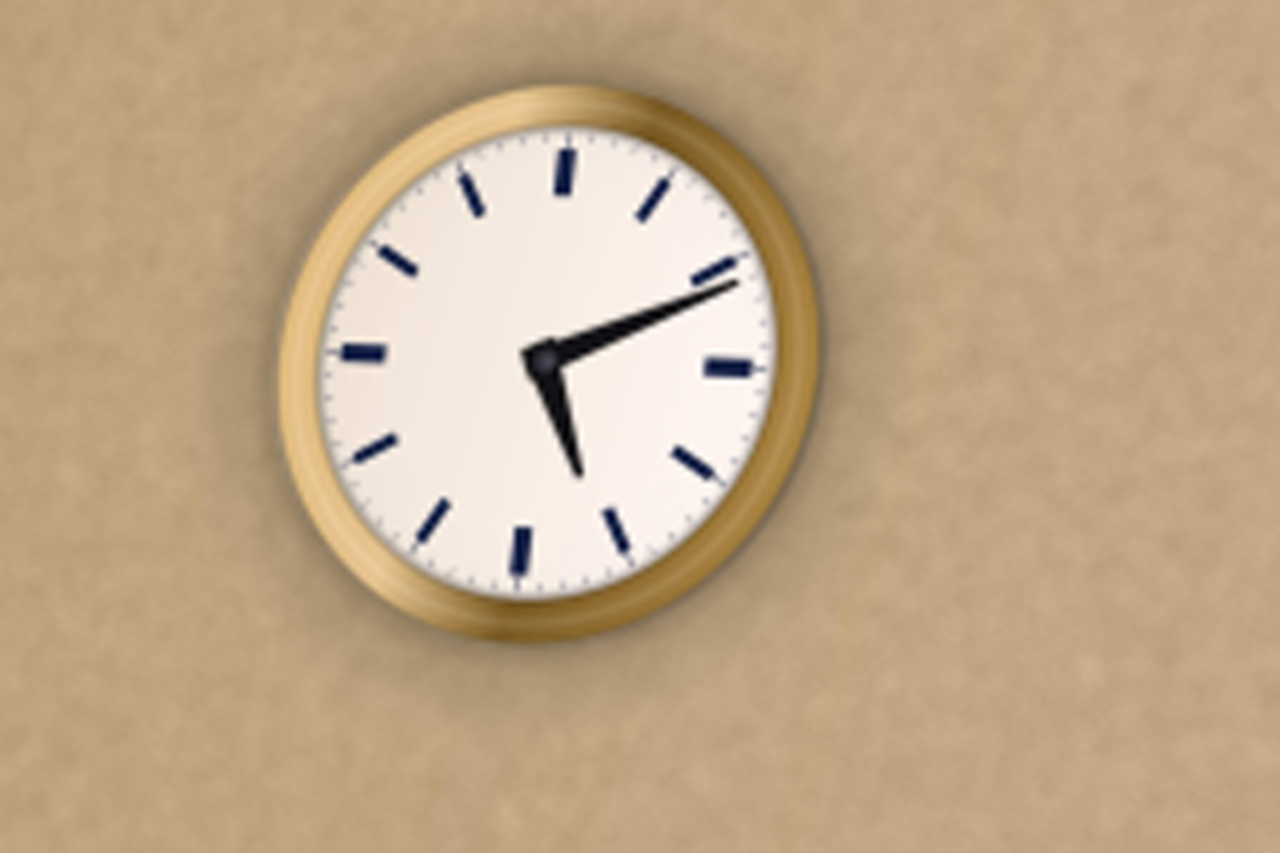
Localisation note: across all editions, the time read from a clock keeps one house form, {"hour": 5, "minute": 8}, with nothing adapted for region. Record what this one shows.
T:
{"hour": 5, "minute": 11}
